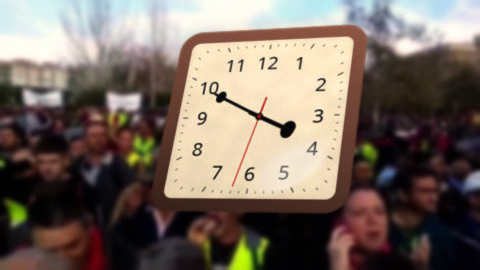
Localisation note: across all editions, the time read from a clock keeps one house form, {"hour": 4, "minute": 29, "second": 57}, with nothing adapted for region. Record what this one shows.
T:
{"hour": 3, "minute": 49, "second": 32}
